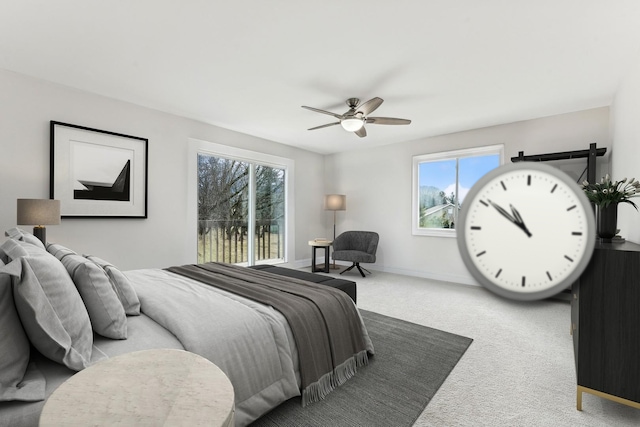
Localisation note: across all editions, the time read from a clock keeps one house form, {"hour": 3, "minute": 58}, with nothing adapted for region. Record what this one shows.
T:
{"hour": 10, "minute": 51}
